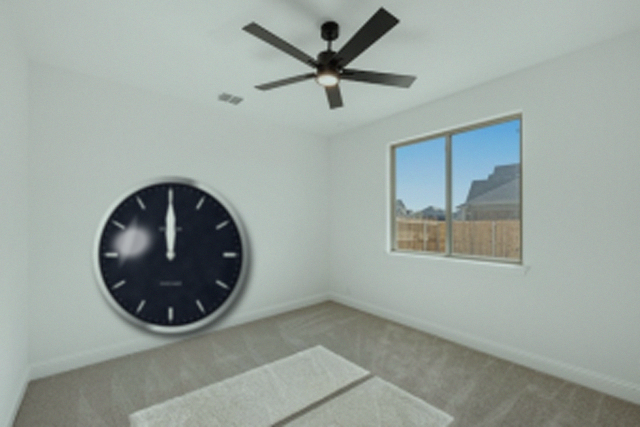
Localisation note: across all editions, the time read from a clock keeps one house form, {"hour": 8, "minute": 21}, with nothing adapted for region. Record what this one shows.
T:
{"hour": 12, "minute": 0}
